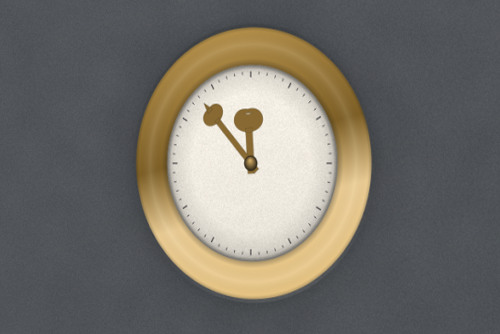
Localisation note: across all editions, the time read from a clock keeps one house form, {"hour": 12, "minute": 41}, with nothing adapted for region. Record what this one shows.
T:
{"hour": 11, "minute": 53}
